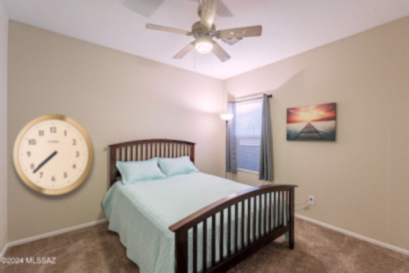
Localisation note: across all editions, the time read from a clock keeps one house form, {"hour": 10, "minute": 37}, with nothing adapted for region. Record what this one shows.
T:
{"hour": 7, "minute": 38}
